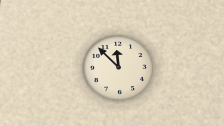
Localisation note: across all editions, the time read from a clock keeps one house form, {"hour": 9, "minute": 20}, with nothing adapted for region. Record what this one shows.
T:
{"hour": 11, "minute": 53}
